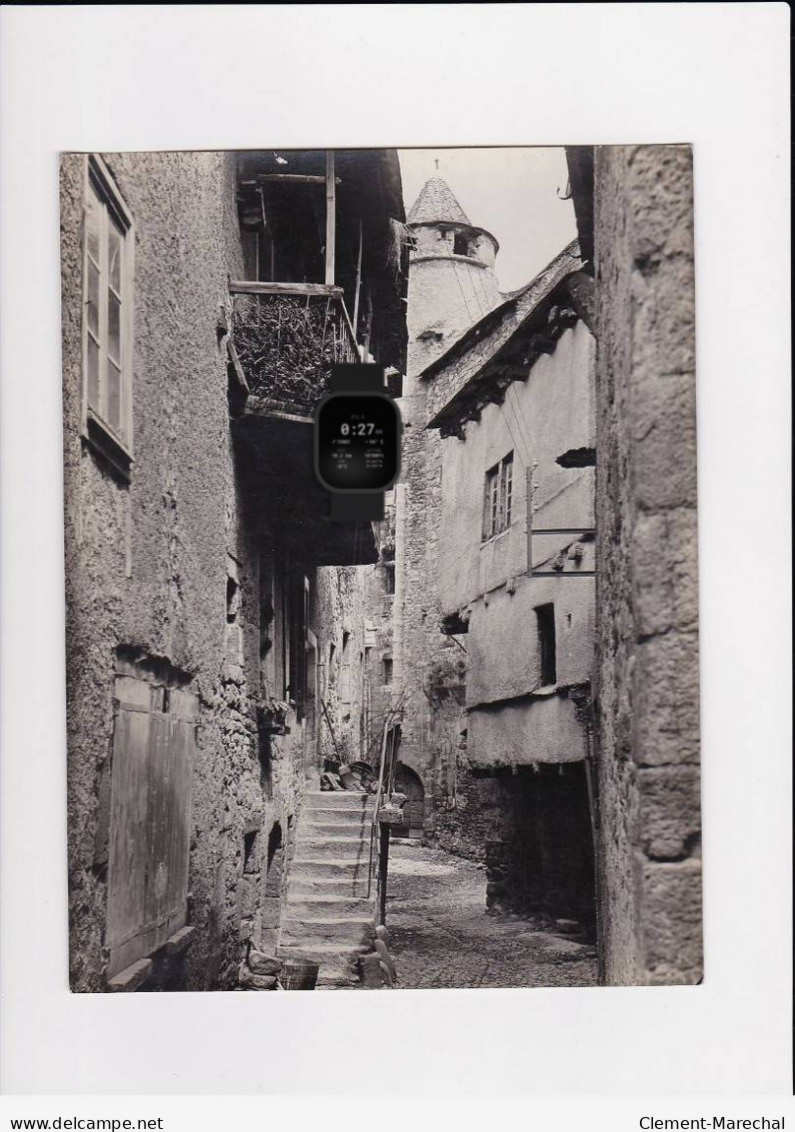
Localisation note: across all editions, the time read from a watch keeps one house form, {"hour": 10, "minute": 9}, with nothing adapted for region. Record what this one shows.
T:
{"hour": 0, "minute": 27}
